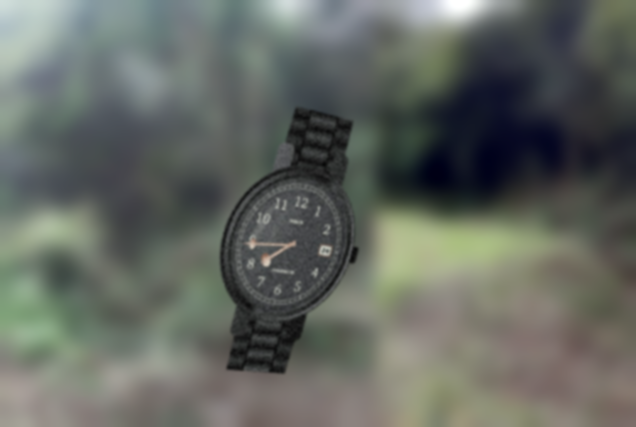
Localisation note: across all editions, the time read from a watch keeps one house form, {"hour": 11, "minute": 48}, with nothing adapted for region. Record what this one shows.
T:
{"hour": 7, "minute": 44}
